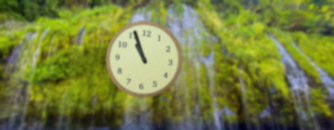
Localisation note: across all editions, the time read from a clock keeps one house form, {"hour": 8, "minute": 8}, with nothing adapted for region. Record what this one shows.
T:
{"hour": 10, "minute": 56}
